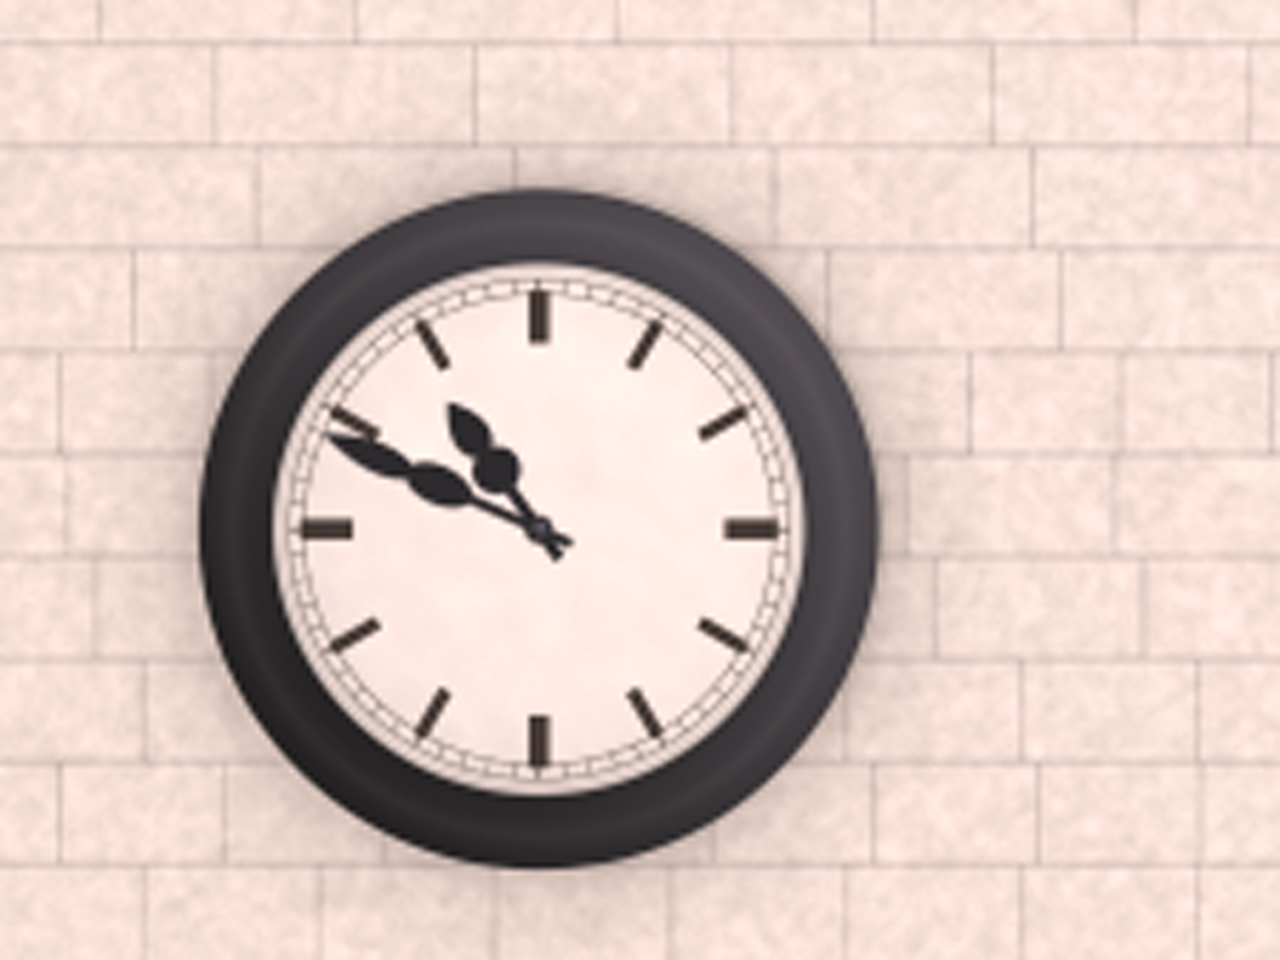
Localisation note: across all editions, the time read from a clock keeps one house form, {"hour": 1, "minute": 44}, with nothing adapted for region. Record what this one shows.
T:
{"hour": 10, "minute": 49}
